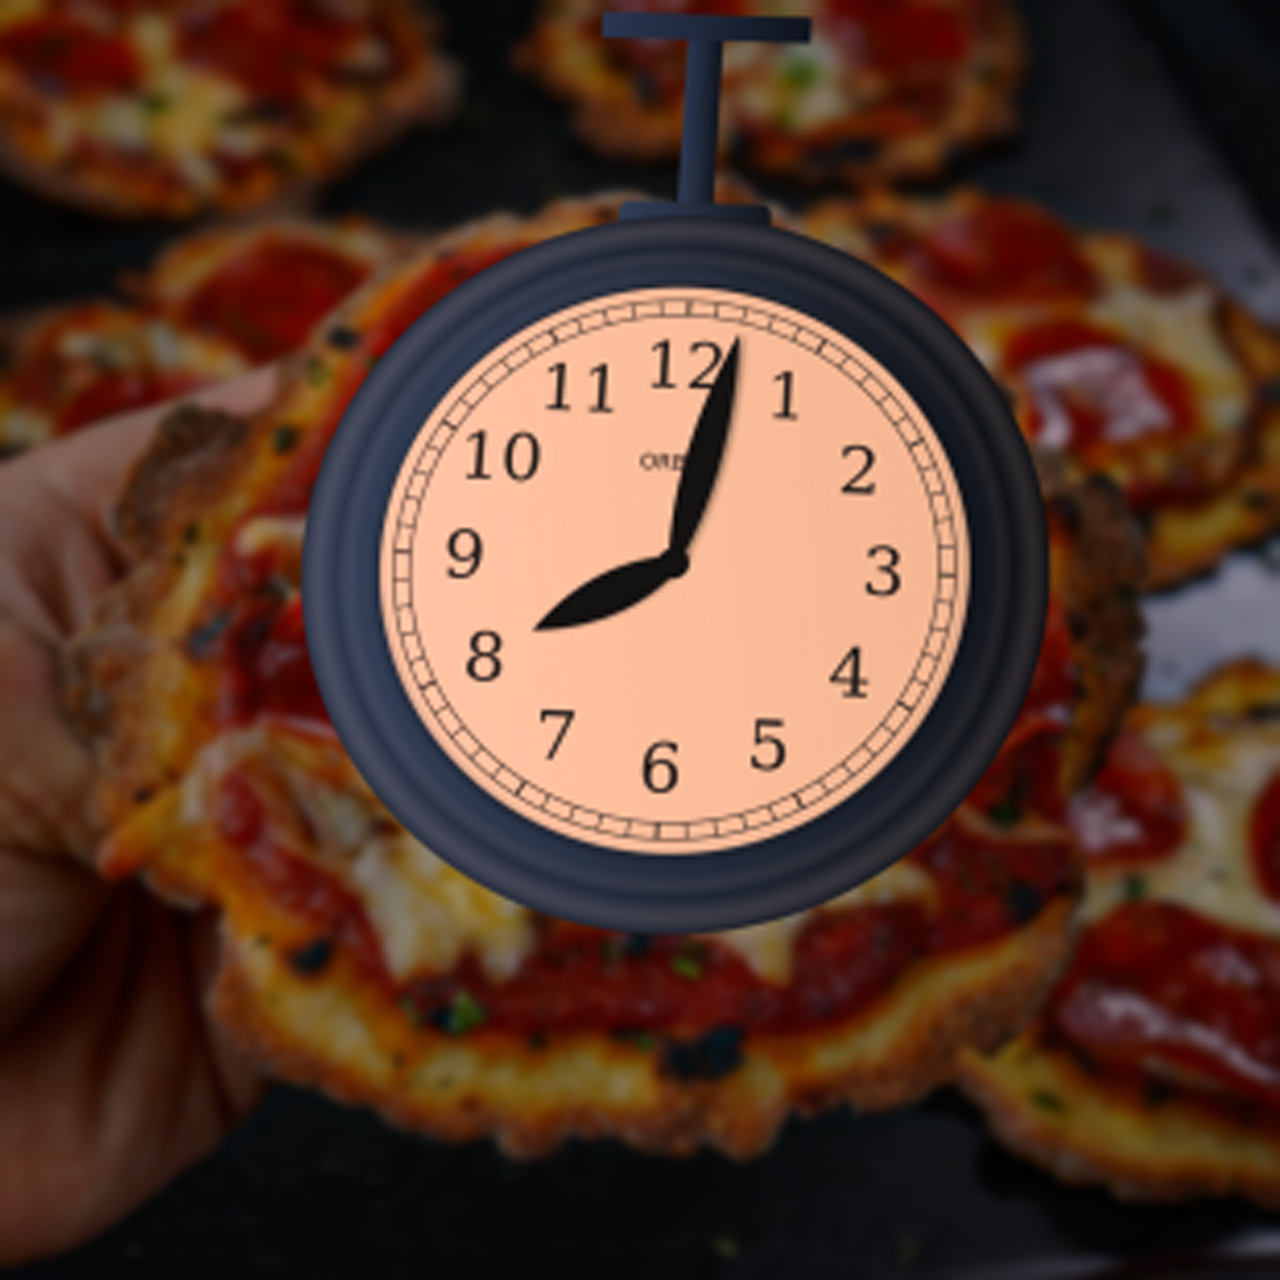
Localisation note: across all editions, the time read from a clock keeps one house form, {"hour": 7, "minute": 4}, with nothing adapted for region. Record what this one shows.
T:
{"hour": 8, "minute": 2}
